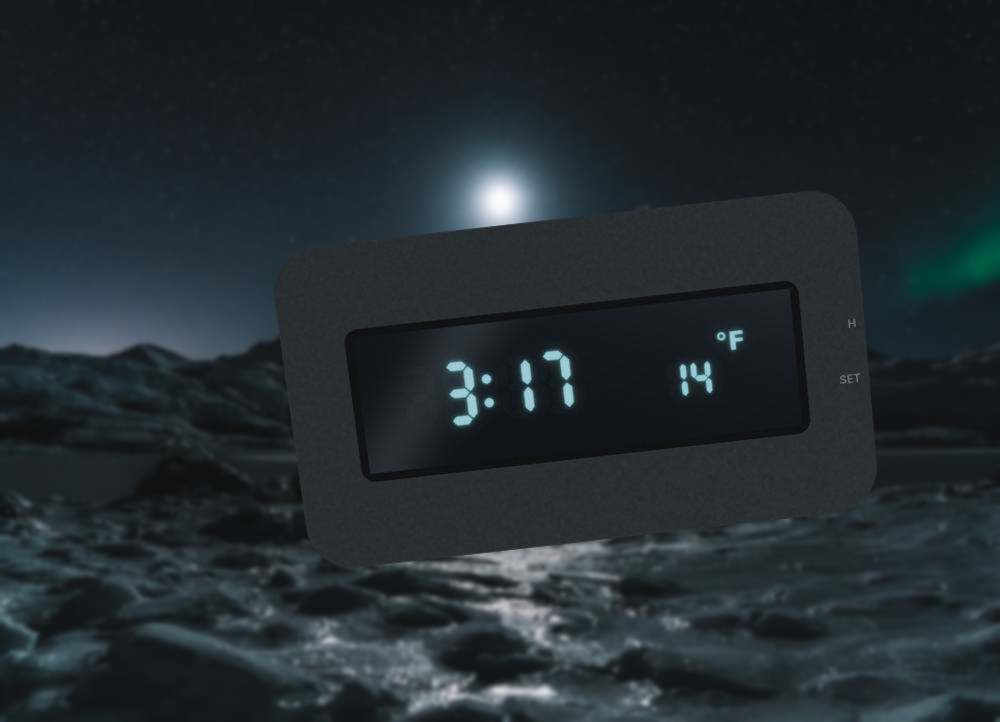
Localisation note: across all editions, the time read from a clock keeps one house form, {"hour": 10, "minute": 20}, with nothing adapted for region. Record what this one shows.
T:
{"hour": 3, "minute": 17}
